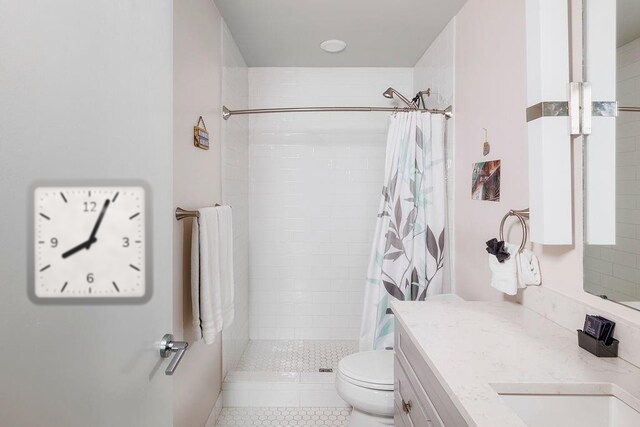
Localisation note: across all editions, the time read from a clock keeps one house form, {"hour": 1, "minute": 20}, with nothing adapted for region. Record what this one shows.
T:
{"hour": 8, "minute": 4}
